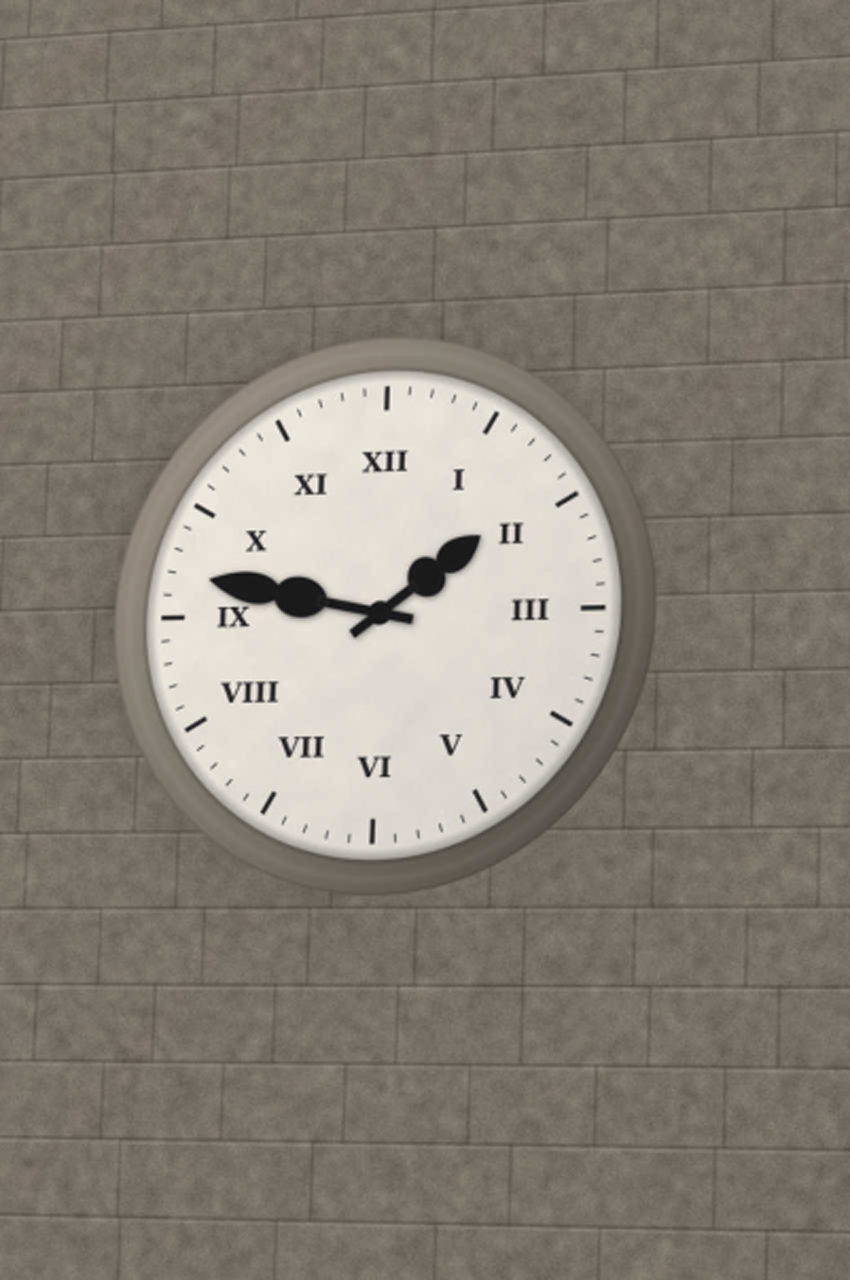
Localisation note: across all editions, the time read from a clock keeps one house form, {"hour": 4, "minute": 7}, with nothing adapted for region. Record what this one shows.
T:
{"hour": 1, "minute": 47}
